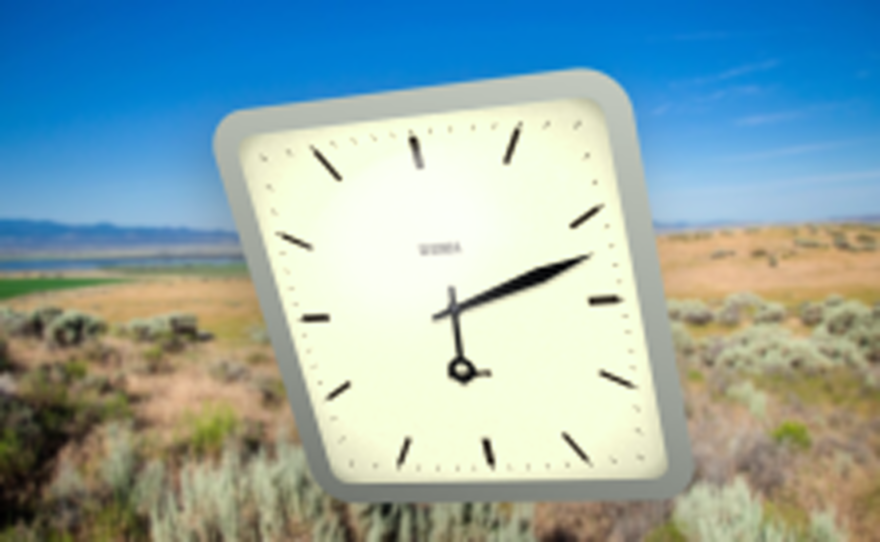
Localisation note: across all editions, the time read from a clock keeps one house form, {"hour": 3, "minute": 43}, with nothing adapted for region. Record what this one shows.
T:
{"hour": 6, "minute": 12}
